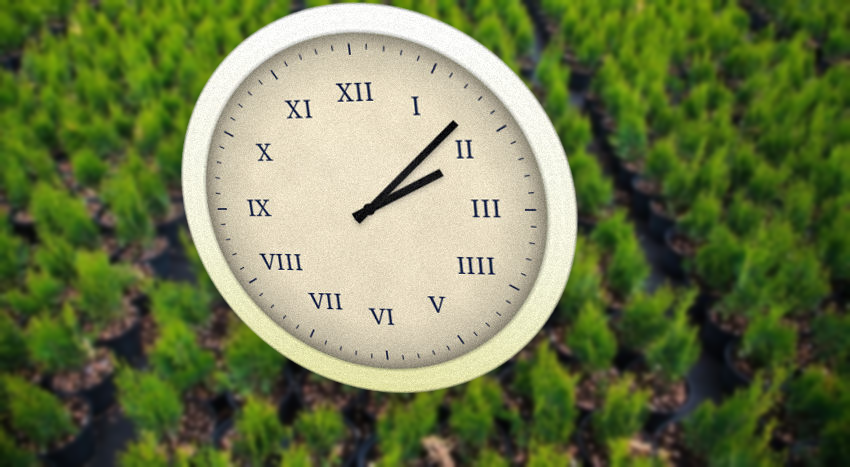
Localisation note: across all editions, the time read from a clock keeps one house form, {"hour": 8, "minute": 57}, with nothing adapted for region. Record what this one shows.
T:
{"hour": 2, "minute": 8}
